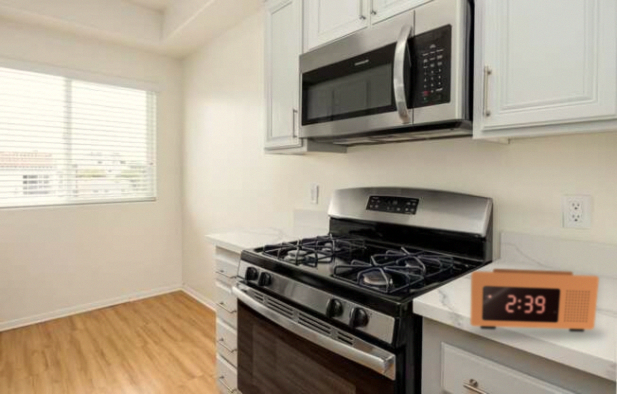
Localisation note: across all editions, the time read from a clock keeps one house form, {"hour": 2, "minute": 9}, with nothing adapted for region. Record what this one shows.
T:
{"hour": 2, "minute": 39}
